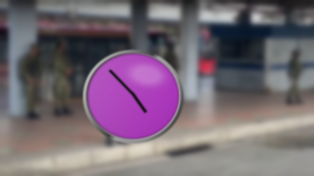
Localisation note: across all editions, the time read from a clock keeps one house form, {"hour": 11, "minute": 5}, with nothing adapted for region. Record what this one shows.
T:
{"hour": 4, "minute": 53}
